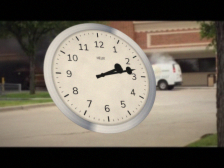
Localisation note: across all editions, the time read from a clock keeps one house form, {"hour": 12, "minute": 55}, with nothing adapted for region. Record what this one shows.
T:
{"hour": 2, "minute": 13}
